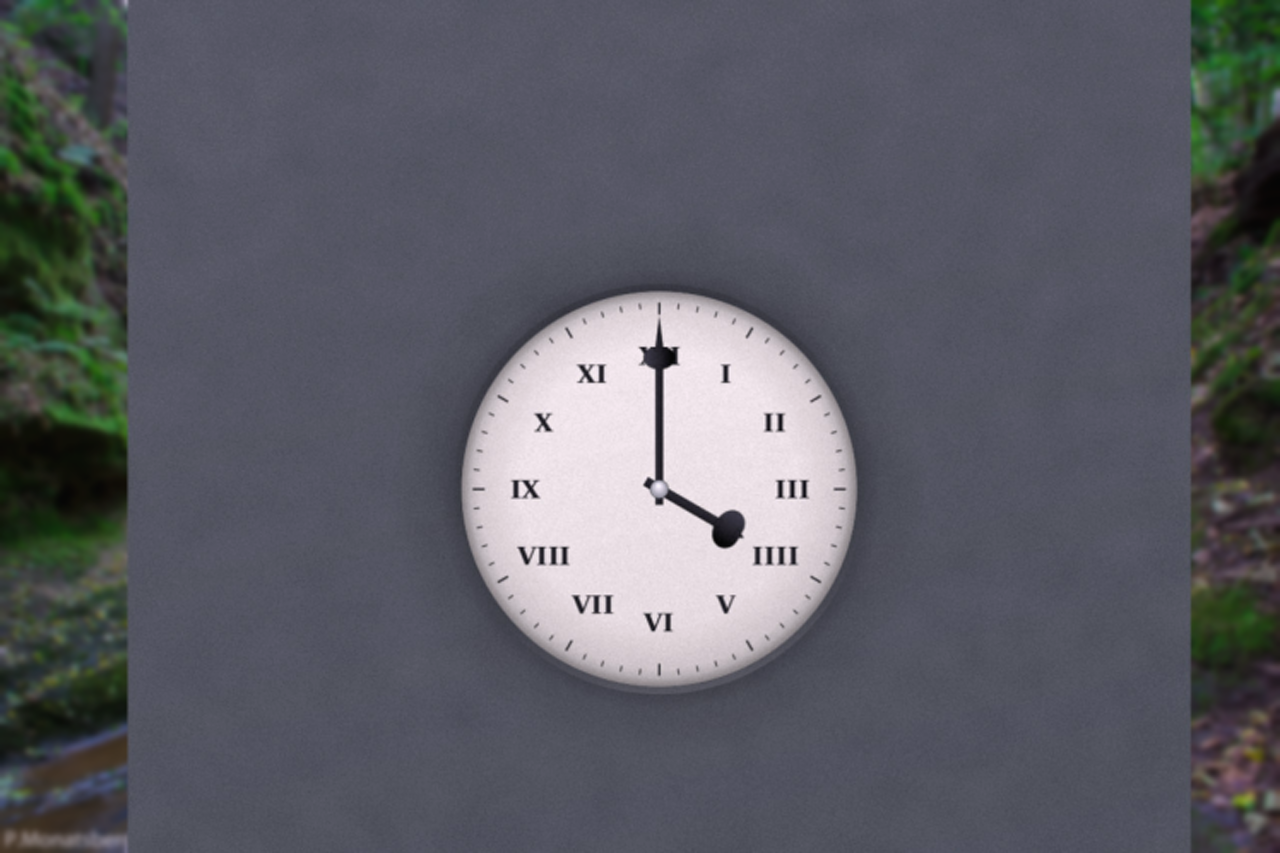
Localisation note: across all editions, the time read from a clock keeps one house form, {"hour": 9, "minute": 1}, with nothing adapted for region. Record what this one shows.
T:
{"hour": 4, "minute": 0}
